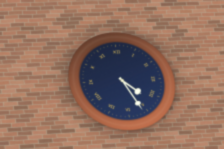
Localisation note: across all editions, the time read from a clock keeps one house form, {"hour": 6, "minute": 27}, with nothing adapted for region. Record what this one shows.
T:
{"hour": 4, "minute": 26}
